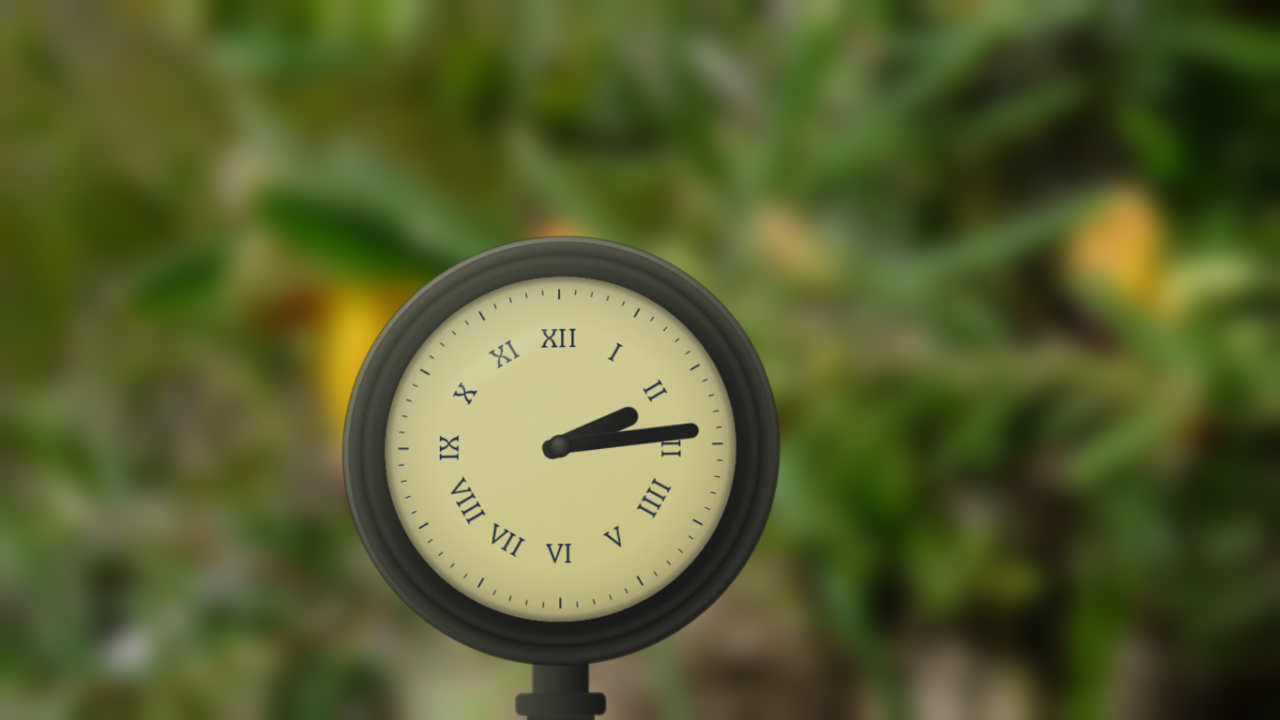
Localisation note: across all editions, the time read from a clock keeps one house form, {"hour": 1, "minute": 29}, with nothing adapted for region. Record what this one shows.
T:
{"hour": 2, "minute": 14}
